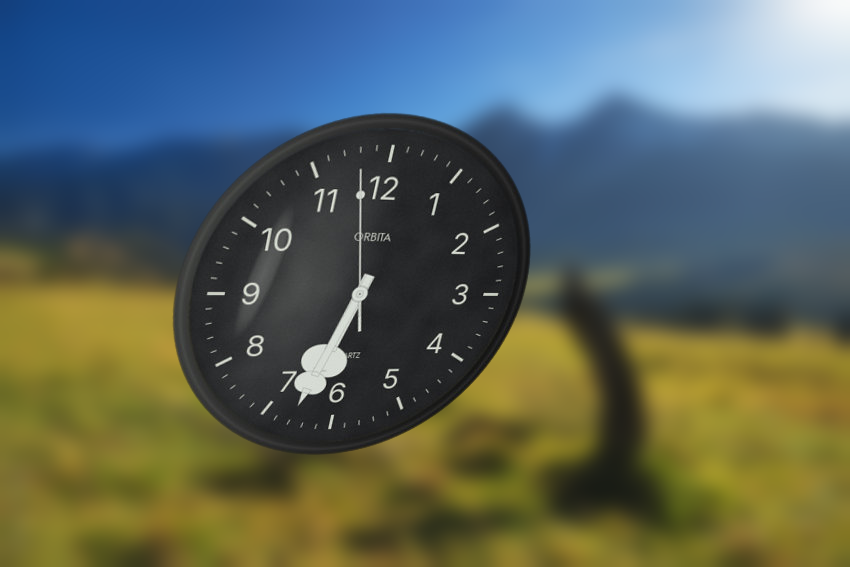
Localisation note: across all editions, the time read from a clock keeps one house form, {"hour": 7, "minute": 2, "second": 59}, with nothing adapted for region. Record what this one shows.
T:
{"hour": 6, "minute": 32, "second": 58}
